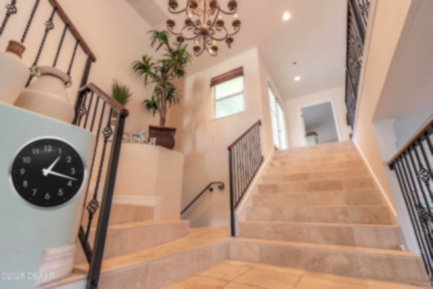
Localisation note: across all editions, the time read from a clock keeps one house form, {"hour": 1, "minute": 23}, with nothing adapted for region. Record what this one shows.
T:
{"hour": 1, "minute": 18}
